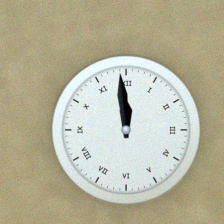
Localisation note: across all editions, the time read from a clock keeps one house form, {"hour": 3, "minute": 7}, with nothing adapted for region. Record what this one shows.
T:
{"hour": 11, "minute": 59}
